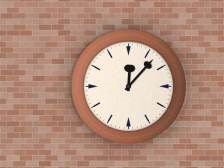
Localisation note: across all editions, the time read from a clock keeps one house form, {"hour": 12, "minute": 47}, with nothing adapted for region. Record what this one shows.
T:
{"hour": 12, "minute": 7}
